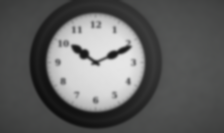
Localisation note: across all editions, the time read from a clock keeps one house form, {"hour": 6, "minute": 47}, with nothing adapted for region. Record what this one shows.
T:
{"hour": 10, "minute": 11}
